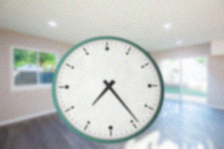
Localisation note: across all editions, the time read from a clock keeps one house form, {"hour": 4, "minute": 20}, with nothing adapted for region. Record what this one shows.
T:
{"hour": 7, "minute": 24}
